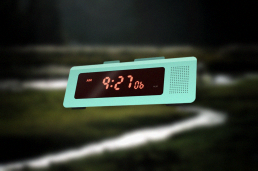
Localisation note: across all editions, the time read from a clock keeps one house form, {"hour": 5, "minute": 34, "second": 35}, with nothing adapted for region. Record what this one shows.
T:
{"hour": 9, "minute": 27, "second": 6}
